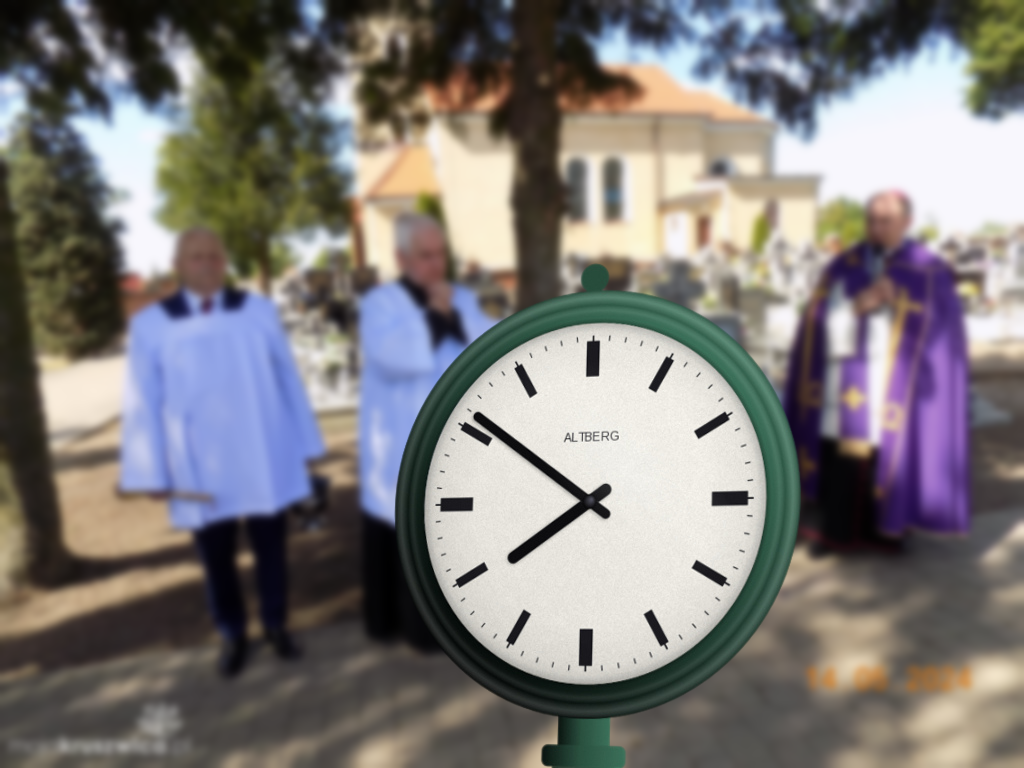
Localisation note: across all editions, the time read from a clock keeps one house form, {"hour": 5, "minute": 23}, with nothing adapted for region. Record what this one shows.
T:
{"hour": 7, "minute": 51}
